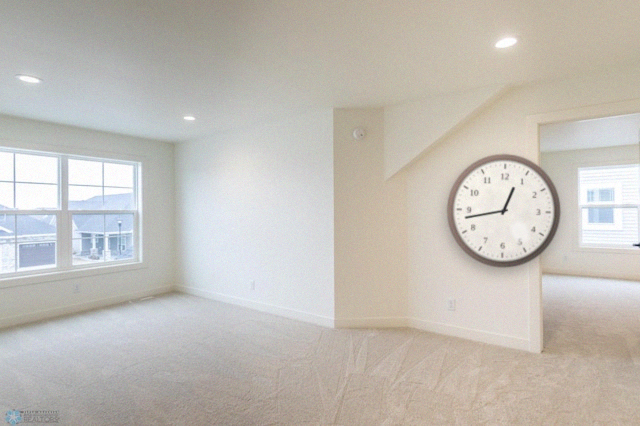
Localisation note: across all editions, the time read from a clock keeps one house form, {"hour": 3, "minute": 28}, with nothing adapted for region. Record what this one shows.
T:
{"hour": 12, "minute": 43}
